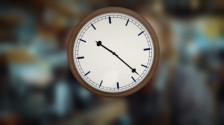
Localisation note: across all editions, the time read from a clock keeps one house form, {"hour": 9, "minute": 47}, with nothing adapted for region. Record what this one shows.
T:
{"hour": 10, "minute": 23}
